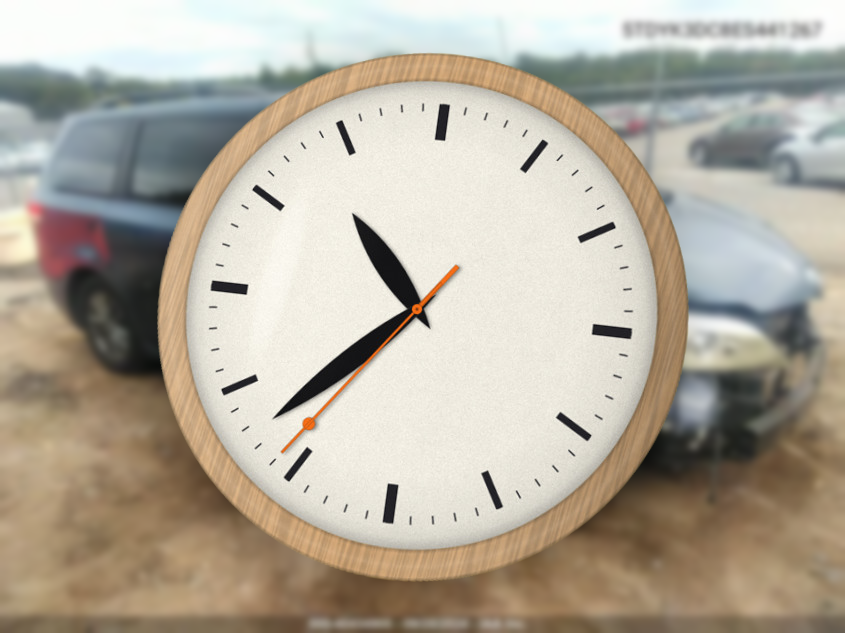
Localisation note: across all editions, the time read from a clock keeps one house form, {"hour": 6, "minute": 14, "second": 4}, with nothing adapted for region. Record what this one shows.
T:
{"hour": 10, "minute": 37, "second": 36}
